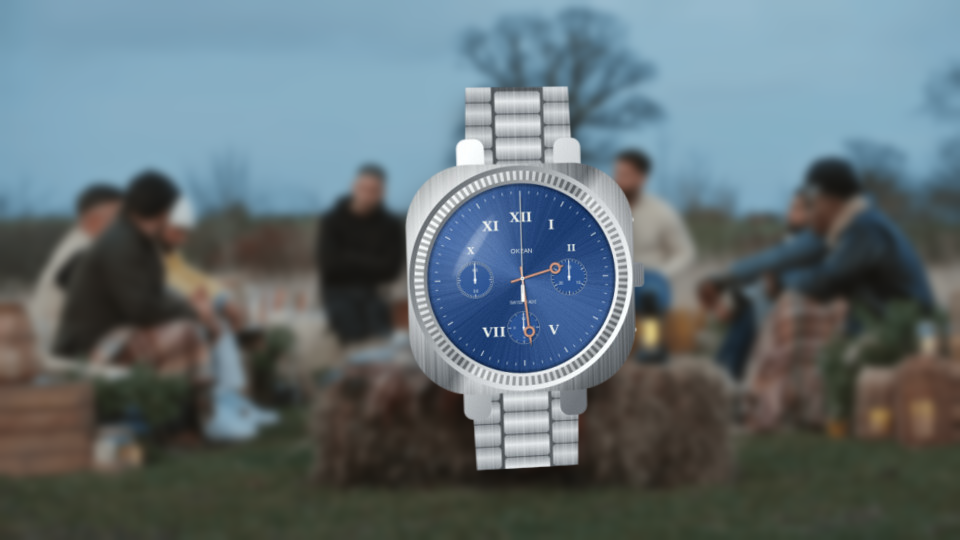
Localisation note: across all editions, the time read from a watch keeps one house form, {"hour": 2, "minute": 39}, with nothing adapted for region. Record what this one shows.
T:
{"hour": 2, "minute": 29}
